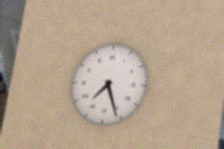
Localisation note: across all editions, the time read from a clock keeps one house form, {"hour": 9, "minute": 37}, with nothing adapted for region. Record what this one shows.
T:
{"hour": 7, "minute": 26}
